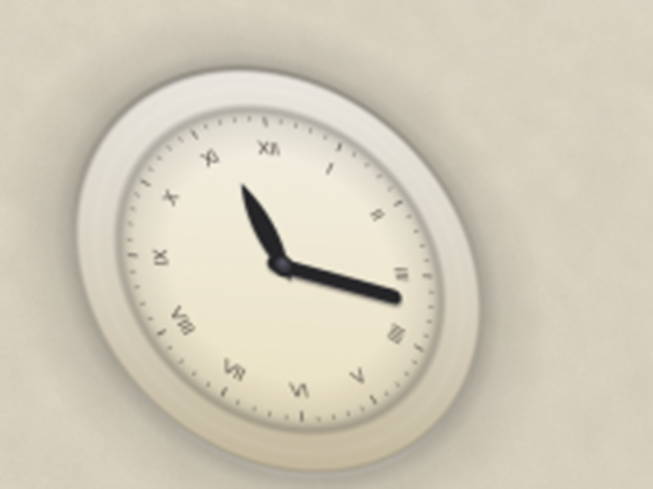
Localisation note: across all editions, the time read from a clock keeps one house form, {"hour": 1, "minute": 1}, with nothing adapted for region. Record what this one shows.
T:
{"hour": 11, "minute": 17}
